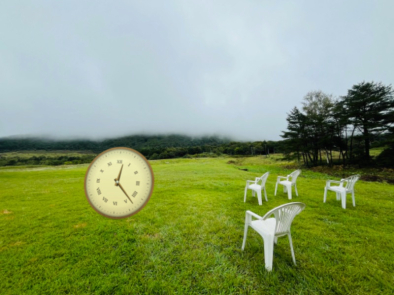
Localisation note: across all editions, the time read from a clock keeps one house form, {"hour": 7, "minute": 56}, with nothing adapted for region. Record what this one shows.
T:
{"hour": 12, "minute": 23}
